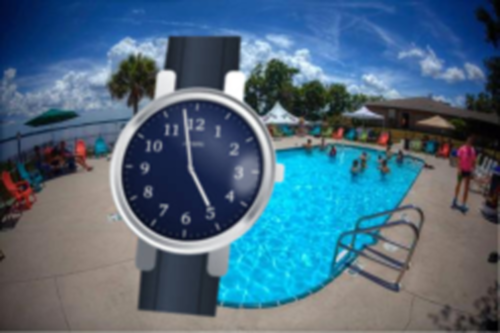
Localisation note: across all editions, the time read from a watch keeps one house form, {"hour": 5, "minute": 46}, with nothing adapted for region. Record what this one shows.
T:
{"hour": 4, "minute": 58}
